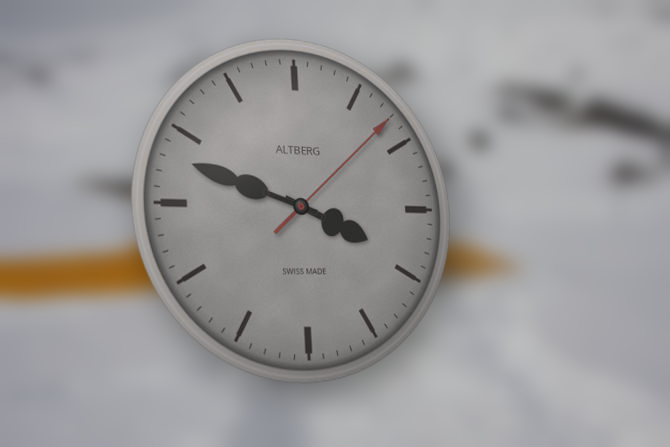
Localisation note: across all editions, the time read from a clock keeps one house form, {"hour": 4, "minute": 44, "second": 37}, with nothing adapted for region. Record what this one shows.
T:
{"hour": 3, "minute": 48, "second": 8}
